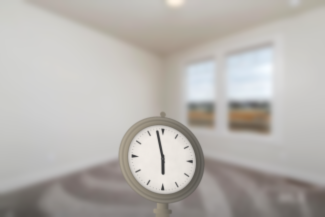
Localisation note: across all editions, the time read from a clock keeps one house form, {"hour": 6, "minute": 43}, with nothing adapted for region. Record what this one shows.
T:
{"hour": 5, "minute": 58}
